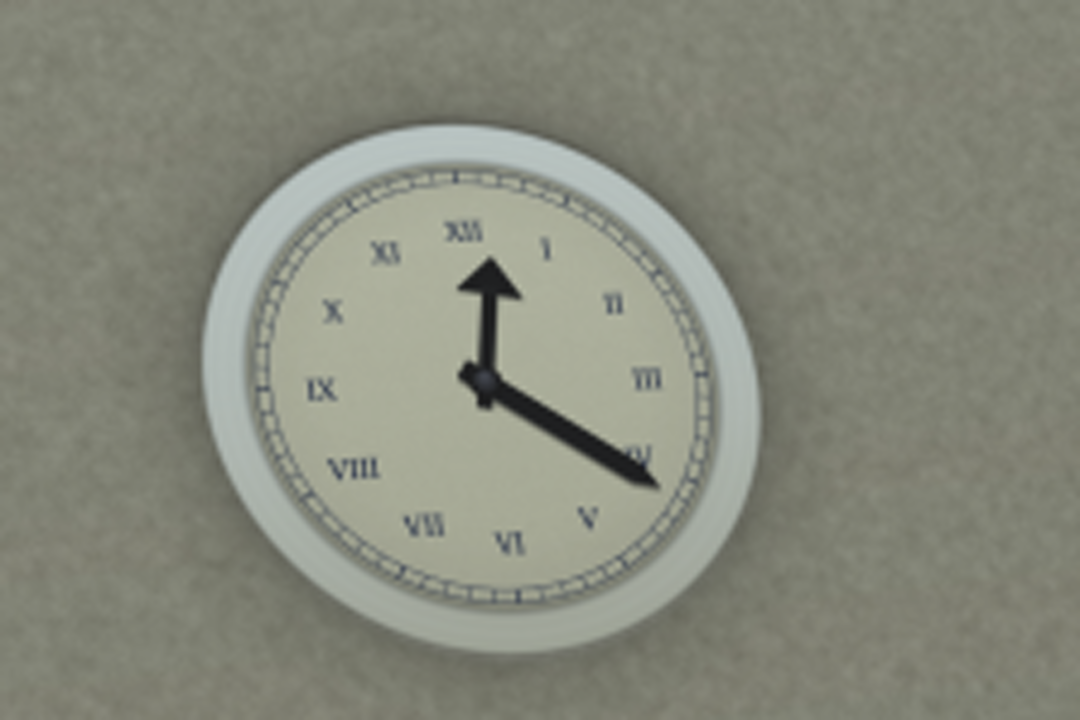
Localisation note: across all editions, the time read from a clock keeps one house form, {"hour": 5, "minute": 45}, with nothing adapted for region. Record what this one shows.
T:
{"hour": 12, "minute": 21}
